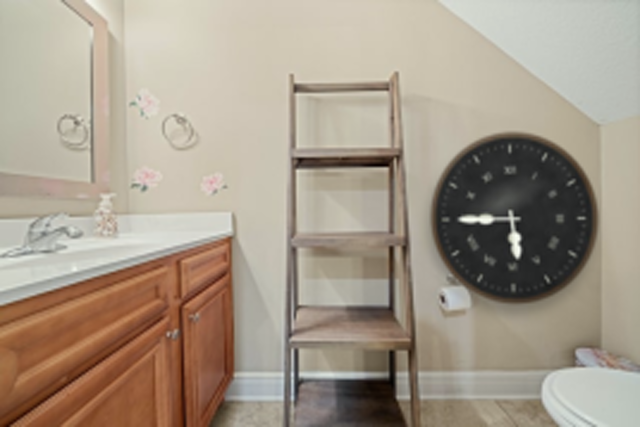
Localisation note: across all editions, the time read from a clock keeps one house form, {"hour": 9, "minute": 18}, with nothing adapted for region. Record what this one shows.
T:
{"hour": 5, "minute": 45}
